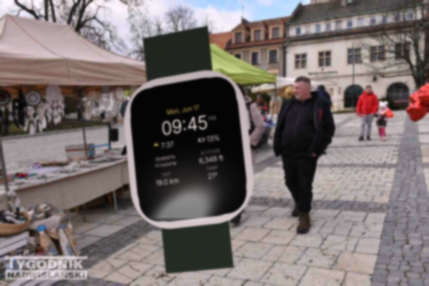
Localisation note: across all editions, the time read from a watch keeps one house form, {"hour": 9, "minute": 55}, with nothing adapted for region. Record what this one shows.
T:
{"hour": 9, "minute": 45}
